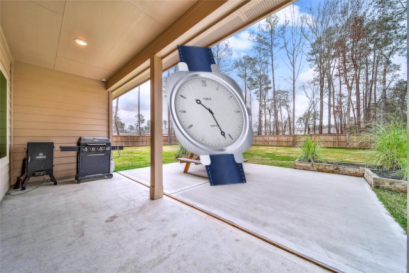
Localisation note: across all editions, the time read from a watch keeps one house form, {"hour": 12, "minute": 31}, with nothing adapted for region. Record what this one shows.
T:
{"hour": 10, "minute": 27}
